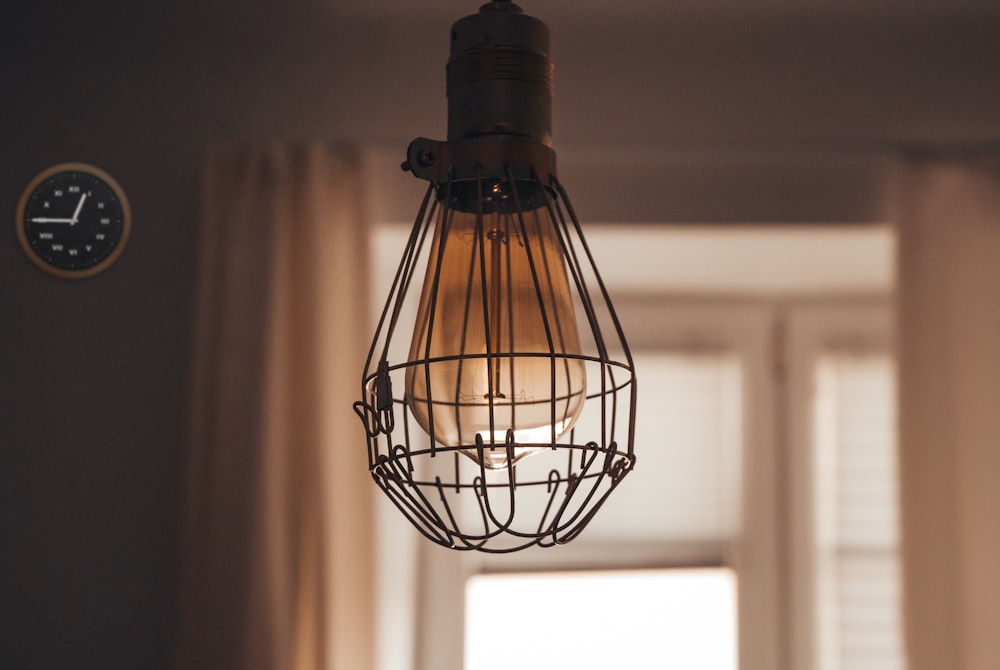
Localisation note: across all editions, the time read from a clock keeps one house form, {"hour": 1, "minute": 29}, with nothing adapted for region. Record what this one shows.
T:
{"hour": 12, "minute": 45}
